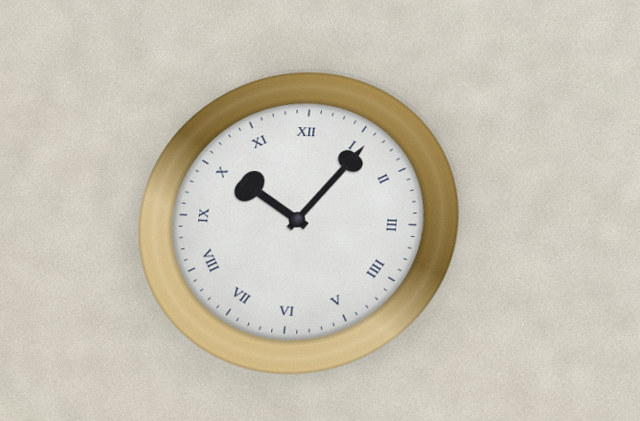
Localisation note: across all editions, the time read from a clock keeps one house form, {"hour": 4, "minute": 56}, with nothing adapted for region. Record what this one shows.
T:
{"hour": 10, "minute": 6}
